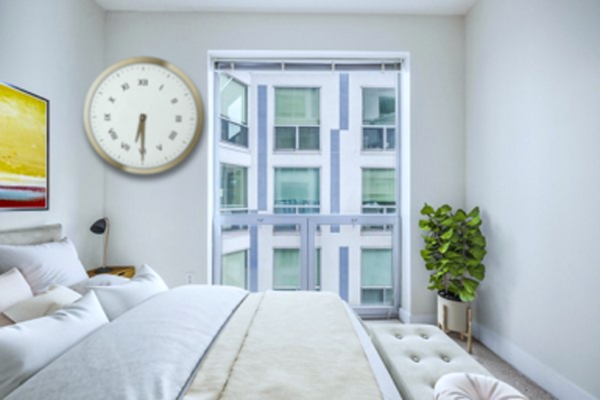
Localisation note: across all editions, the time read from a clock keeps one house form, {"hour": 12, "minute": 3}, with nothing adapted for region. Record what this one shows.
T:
{"hour": 6, "minute": 30}
